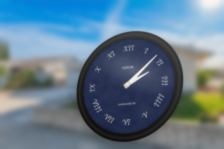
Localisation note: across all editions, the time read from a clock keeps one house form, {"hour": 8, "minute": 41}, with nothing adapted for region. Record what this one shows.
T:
{"hour": 2, "minute": 8}
